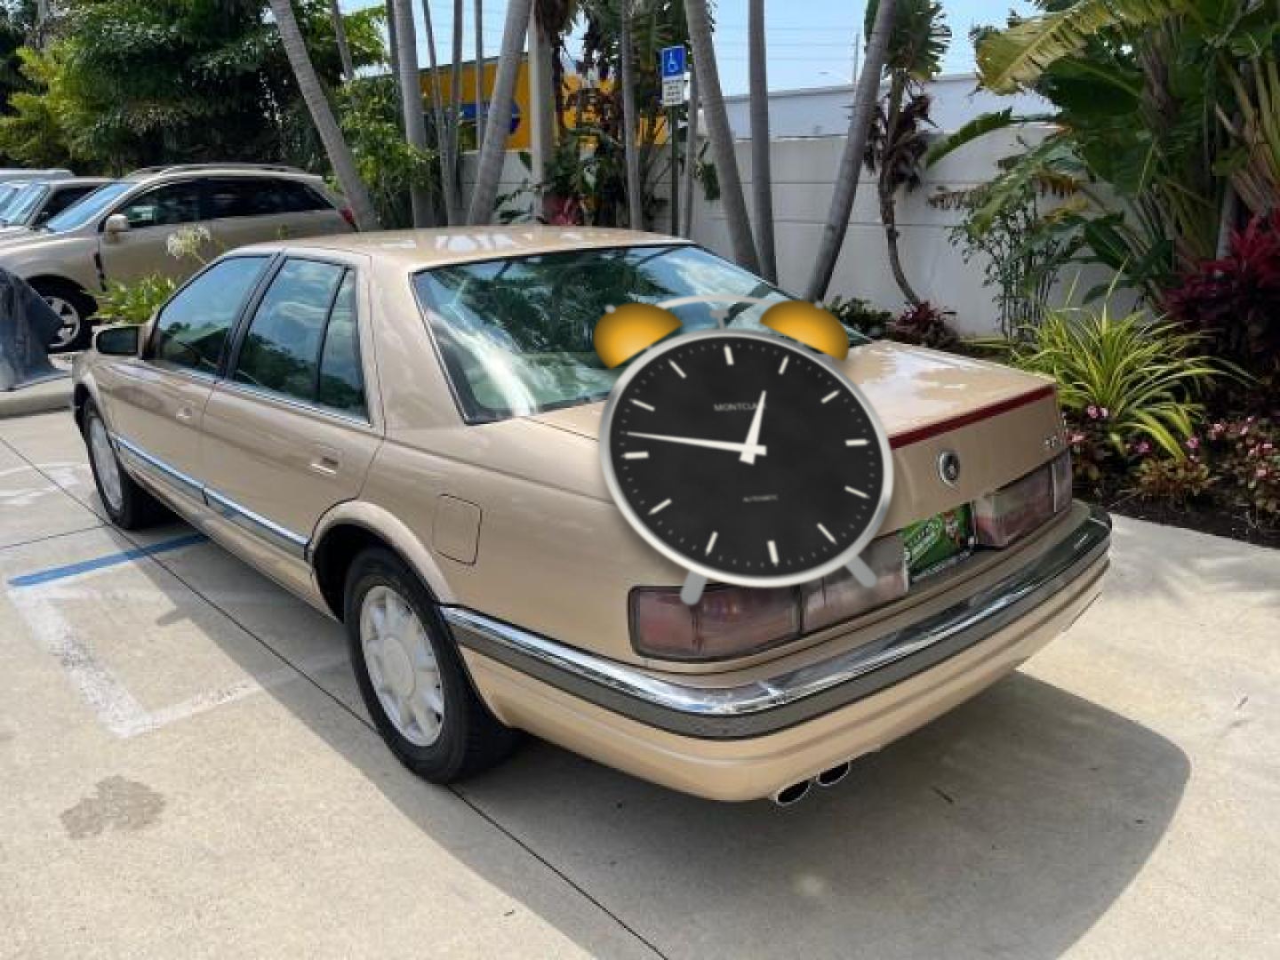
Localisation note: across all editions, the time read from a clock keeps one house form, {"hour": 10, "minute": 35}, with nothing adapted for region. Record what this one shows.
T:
{"hour": 12, "minute": 47}
